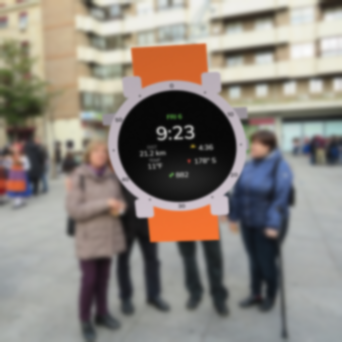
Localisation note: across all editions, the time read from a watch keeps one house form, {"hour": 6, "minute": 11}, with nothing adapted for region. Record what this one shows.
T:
{"hour": 9, "minute": 23}
